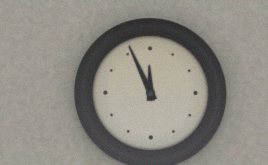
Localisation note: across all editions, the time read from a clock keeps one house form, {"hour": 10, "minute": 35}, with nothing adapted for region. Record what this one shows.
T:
{"hour": 11, "minute": 56}
